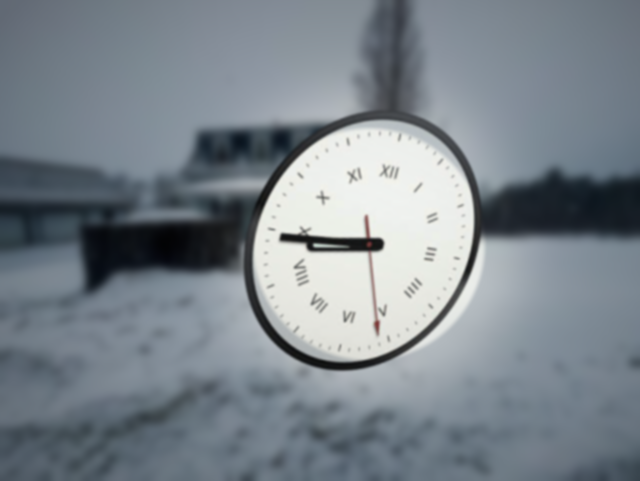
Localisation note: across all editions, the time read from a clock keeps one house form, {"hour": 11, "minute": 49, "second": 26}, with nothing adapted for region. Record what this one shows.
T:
{"hour": 8, "minute": 44, "second": 26}
